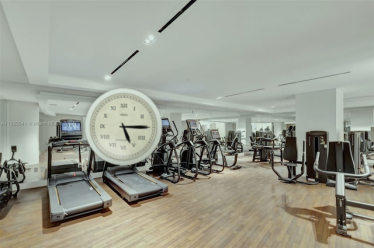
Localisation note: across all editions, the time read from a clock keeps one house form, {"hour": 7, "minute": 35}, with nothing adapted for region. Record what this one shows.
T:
{"hour": 5, "minute": 15}
